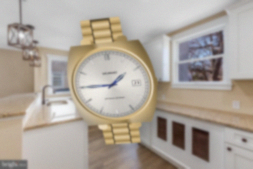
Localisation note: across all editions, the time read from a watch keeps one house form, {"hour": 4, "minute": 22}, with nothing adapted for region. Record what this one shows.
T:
{"hour": 1, "minute": 45}
